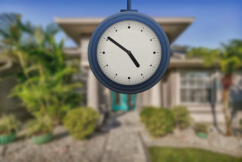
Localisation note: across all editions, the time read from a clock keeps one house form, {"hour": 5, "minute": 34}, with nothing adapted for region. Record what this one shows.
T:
{"hour": 4, "minute": 51}
